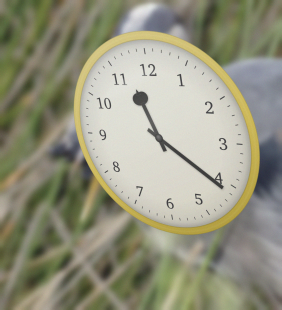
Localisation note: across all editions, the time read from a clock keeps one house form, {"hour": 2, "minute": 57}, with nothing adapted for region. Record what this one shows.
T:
{"hour": 11, "minute": 21}
